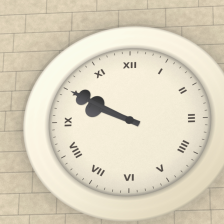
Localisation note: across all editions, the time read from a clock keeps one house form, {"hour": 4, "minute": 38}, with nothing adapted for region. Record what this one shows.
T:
{"hour": 9, "minute": 50}
